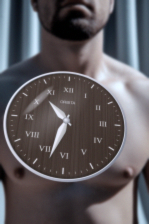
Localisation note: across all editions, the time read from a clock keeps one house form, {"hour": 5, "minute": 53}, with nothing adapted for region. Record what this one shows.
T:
{"hour": 10, "minute": 33}
